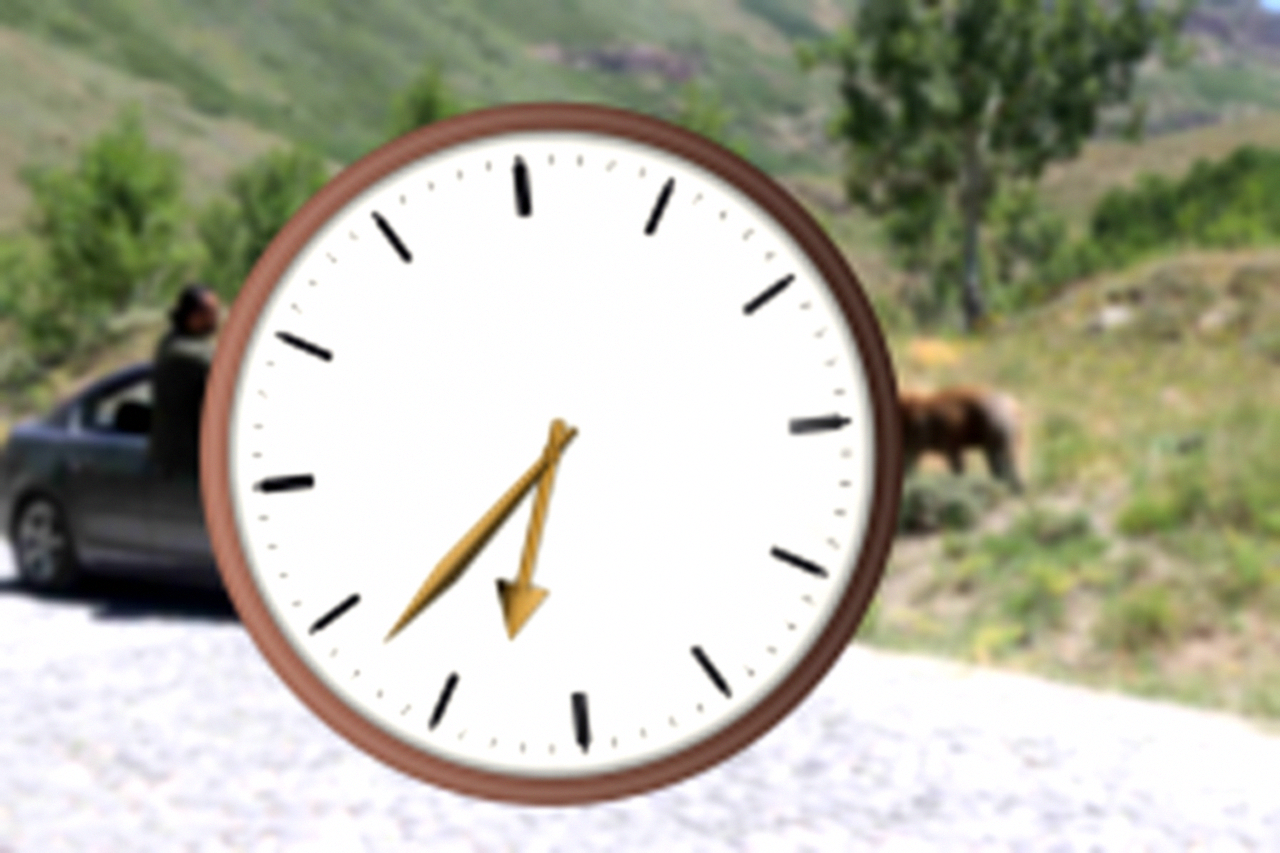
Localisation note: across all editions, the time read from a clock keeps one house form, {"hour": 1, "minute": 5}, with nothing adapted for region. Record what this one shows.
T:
{"hour": 6, "minute": 38}
